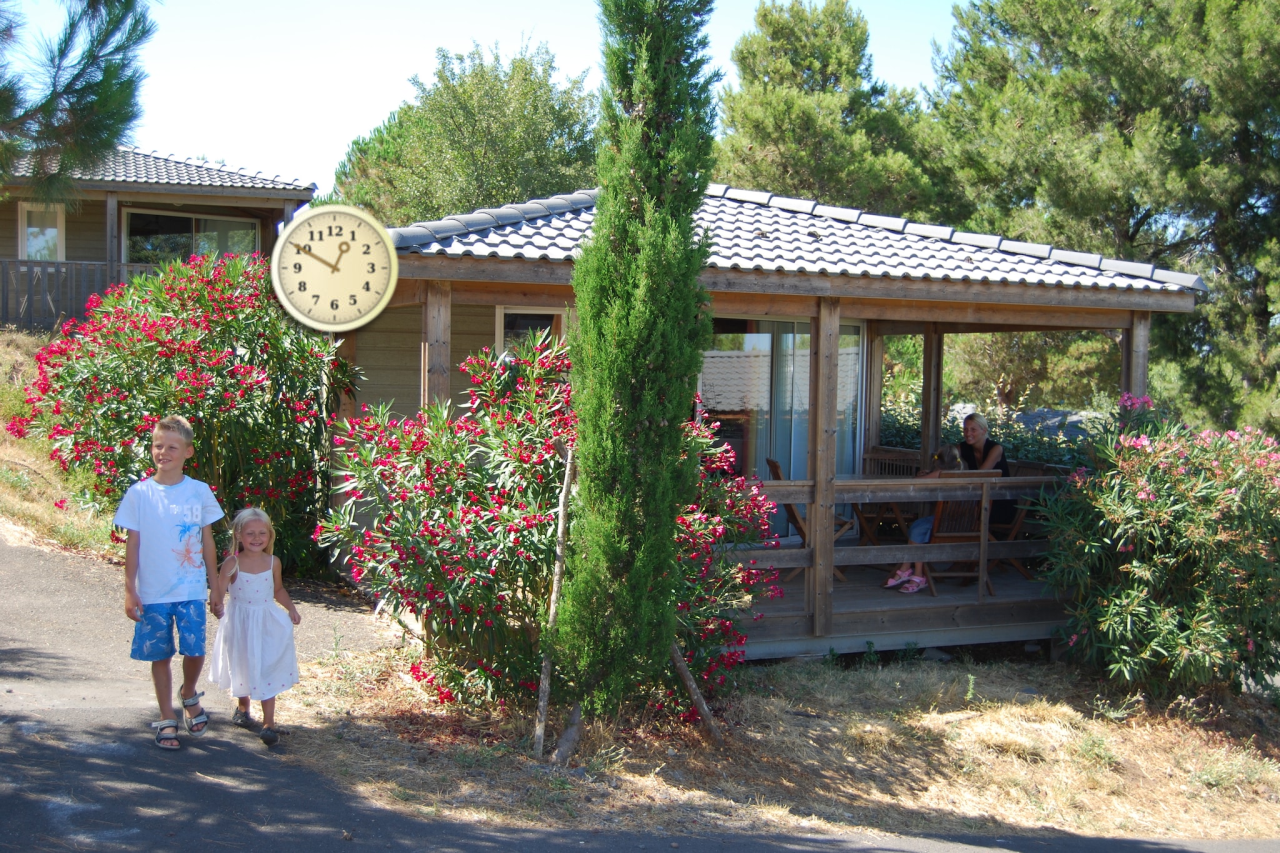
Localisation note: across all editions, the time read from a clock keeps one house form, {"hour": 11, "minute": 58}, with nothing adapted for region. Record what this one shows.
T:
{"hour": 12, "minute": 50}
